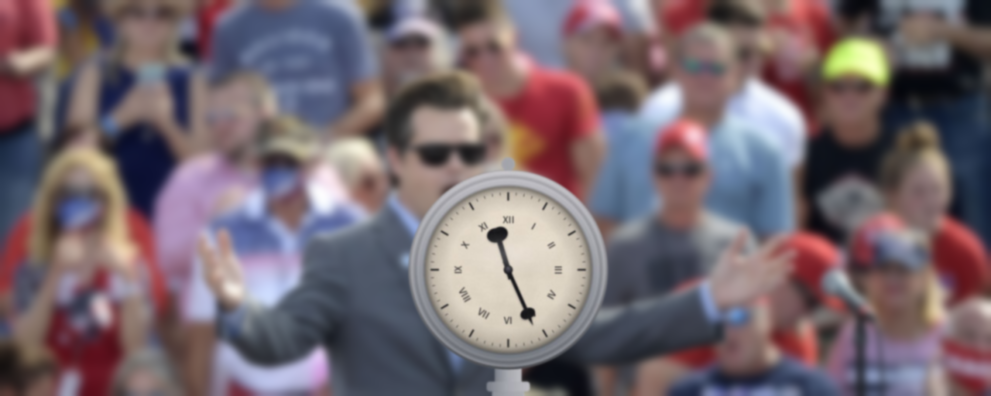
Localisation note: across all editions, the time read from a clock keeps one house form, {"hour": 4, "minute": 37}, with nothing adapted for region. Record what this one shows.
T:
{"hour": 11, "minute": 26}
